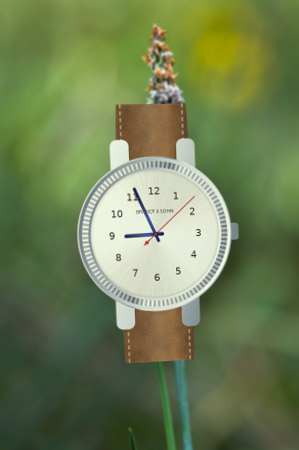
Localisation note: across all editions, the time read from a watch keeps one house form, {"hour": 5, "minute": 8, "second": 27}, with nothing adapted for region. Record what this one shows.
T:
{"hour": 8, "minute": 56, "second": 8}
